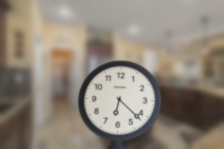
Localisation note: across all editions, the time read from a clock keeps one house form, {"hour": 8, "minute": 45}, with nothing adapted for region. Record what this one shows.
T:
{"hour": 6, "minute": 22}
